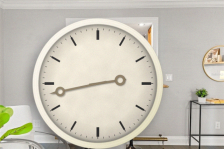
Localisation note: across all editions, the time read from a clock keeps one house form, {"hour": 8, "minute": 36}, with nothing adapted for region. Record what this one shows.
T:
{"hour": 2, "minute": 43}
